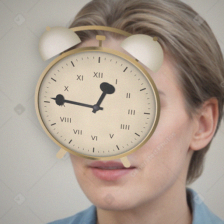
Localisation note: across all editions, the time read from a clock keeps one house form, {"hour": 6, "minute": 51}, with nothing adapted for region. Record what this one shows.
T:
{"hour": 12, "minute": 46}
